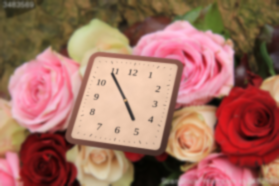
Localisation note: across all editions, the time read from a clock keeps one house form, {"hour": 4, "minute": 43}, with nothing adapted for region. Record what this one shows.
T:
{"hour": 4, "minute": 54}
